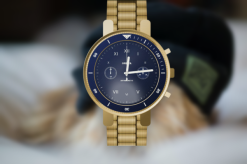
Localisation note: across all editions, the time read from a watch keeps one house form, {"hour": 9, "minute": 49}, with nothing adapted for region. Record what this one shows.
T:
{"hour": 12, "minute": 14}
